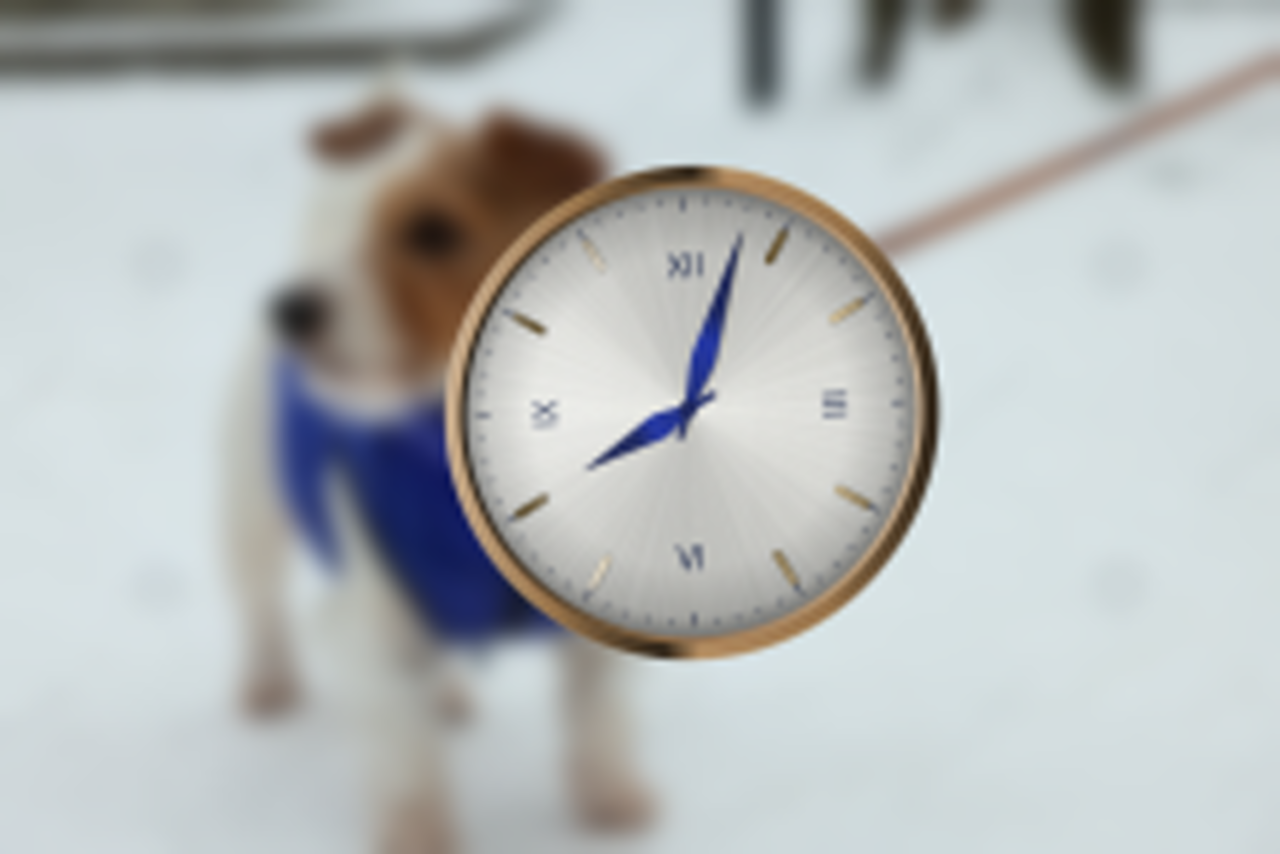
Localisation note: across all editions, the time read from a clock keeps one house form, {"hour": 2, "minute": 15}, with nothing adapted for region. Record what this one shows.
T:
{"hour": 8, "minute": 3}
